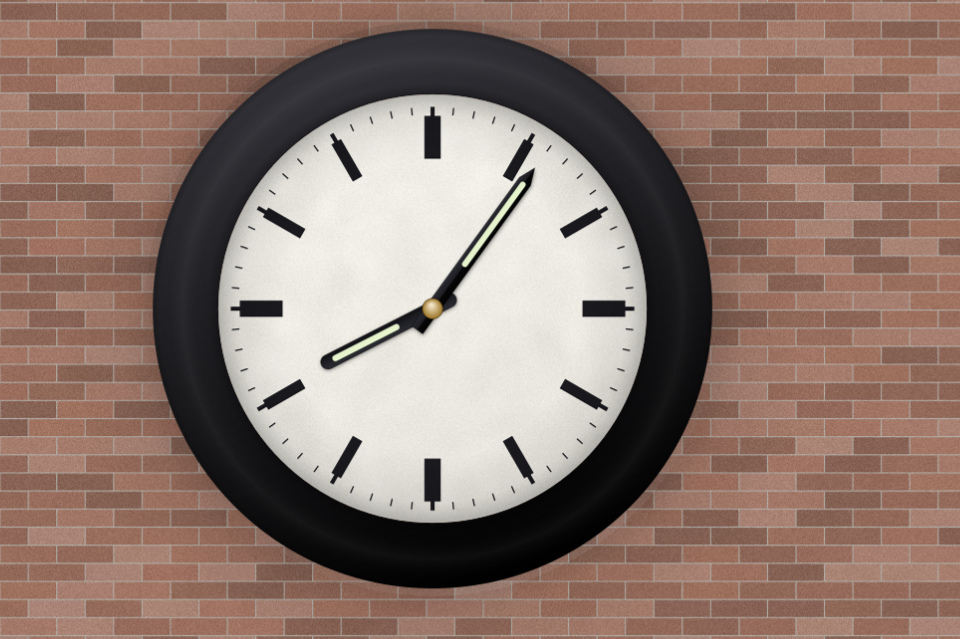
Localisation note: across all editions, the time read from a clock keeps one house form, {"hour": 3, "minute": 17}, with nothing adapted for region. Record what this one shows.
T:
{"hour": 8, "minute": 6}
